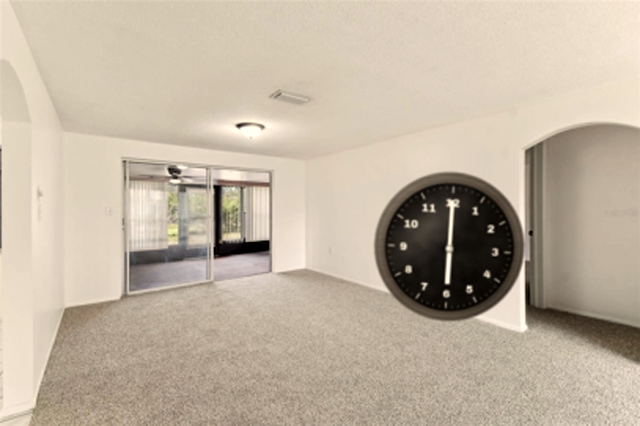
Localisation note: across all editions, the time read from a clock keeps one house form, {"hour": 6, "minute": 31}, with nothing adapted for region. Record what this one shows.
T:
{"hour": 6, "minute": 0}
